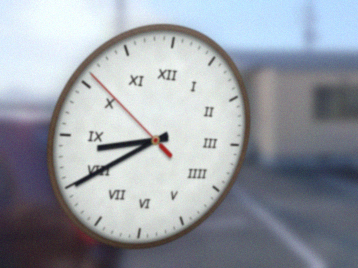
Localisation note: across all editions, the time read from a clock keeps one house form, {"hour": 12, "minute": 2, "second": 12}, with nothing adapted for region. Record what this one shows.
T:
{"hour": 8, "minute": 39, "second": 51}
